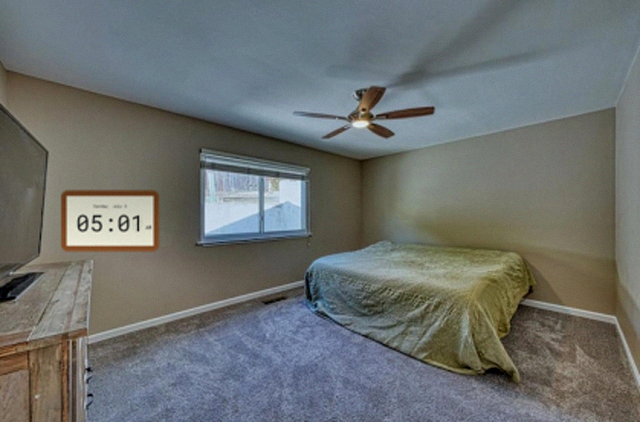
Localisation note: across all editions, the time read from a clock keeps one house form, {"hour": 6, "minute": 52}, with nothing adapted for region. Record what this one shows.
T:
{"hour": 5, "minute": 1}
